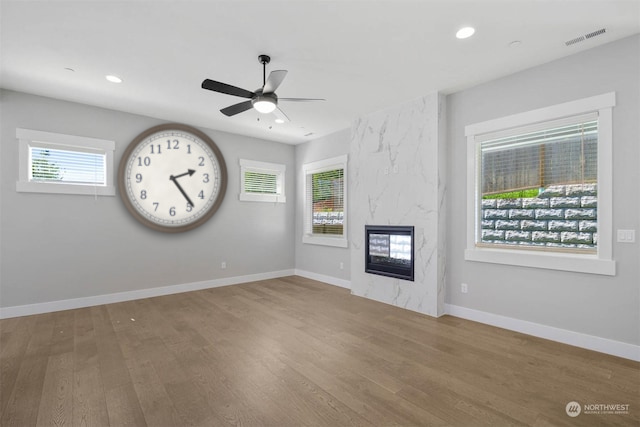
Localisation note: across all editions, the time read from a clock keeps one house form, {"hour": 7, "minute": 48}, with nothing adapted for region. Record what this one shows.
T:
{"hour": 2, "minute": 24}
